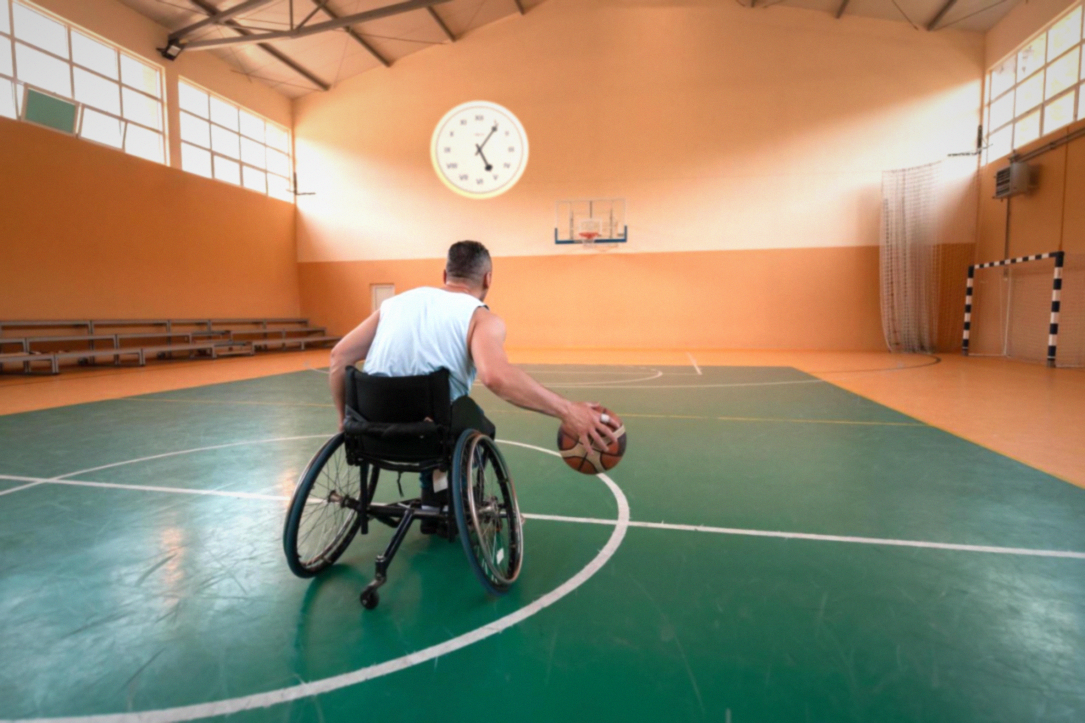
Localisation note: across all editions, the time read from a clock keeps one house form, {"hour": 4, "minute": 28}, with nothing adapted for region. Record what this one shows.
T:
{"hour": 5, "minute": 6}
